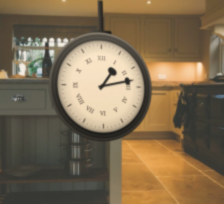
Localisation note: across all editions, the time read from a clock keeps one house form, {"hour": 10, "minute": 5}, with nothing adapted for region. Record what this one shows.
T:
{"hour": 1, "minute": 13}
